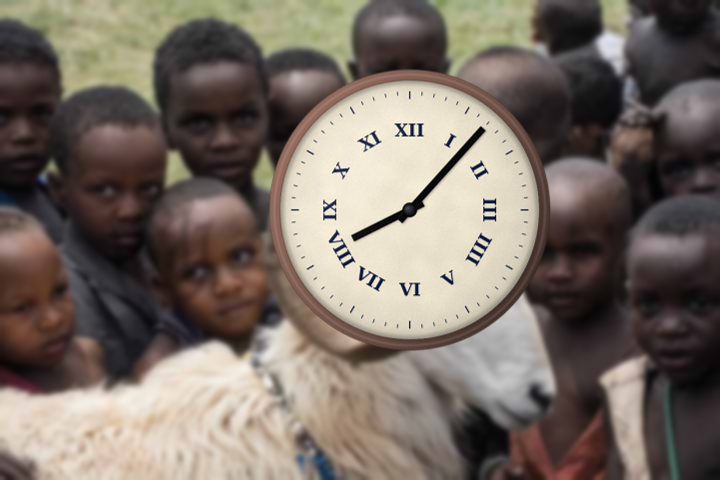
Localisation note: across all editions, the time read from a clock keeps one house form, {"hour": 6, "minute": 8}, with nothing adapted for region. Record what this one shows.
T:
{"hour": 8, "minute": 7}
